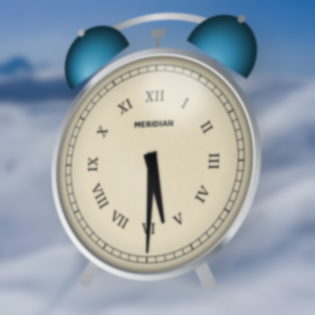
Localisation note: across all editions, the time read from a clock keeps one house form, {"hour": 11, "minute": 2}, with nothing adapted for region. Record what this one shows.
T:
{"hour": 5, "minute": 30}
